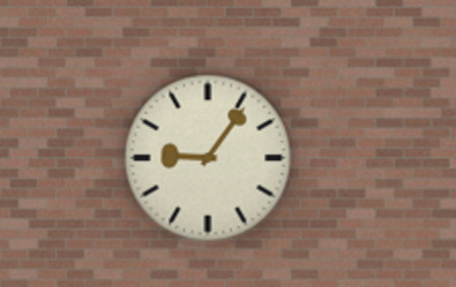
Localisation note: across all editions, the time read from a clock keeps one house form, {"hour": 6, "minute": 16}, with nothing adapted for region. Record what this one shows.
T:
{"hour": 9, "minute": 6}
